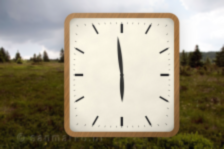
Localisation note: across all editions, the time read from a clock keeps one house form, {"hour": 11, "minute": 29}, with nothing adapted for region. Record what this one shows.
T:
{"hour": 5, "minute": 59}
